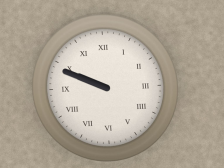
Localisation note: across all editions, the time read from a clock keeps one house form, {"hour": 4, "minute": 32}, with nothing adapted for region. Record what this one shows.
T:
{"hour": 9, "minute": 49}
